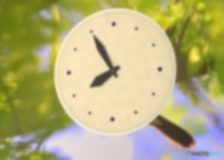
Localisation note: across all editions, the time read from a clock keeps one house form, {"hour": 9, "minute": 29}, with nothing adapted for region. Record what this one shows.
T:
{"hour": 7, "minute": 55}
